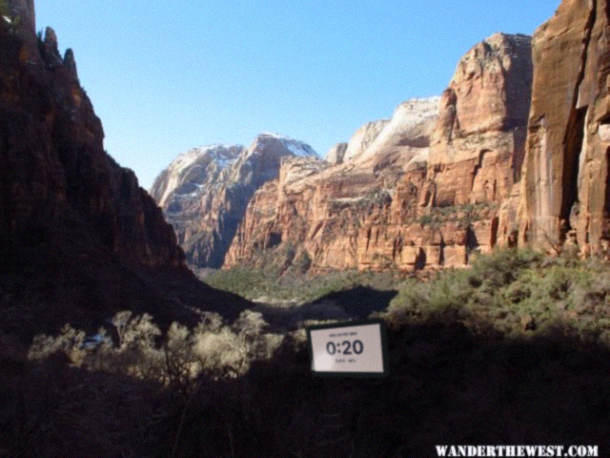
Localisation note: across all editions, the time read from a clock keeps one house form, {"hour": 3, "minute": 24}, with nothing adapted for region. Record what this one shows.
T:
{"hour": 0, "minute": 20}
